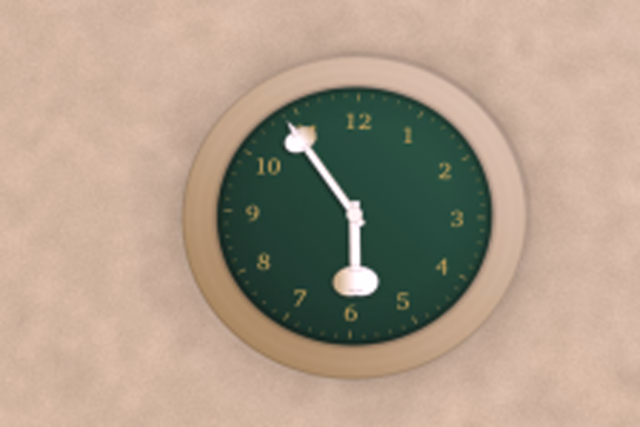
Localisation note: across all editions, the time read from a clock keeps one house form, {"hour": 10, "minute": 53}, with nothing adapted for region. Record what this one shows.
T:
{"hour": 5, "minute": 54}
